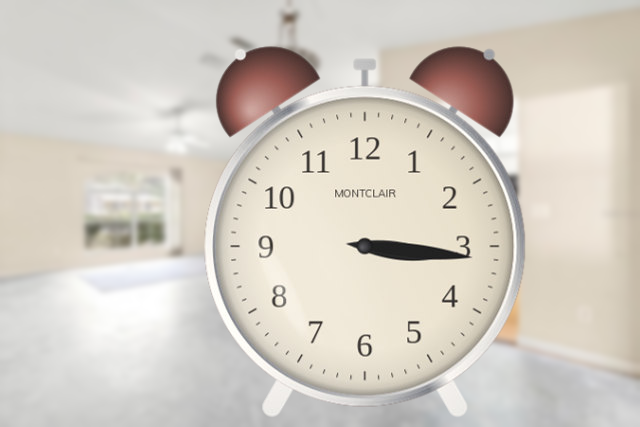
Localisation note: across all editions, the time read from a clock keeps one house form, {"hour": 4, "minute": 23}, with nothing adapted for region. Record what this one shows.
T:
{"hour": 3, "minute": 16}
